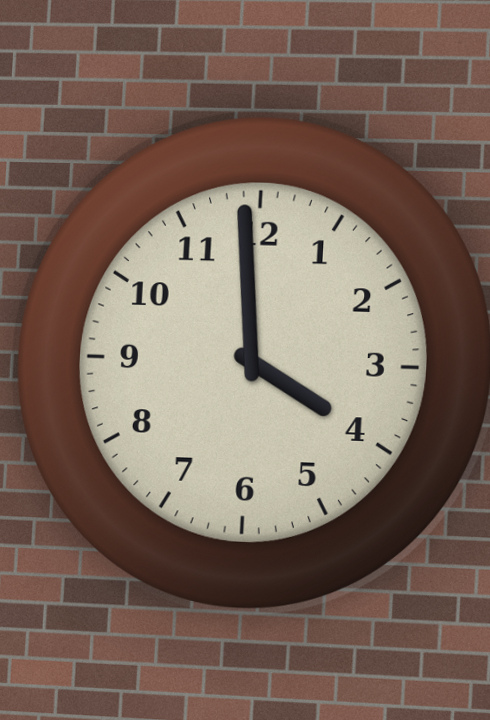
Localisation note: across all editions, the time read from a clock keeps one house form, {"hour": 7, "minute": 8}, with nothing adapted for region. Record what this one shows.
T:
{"hour": 3, "minute": 59}
